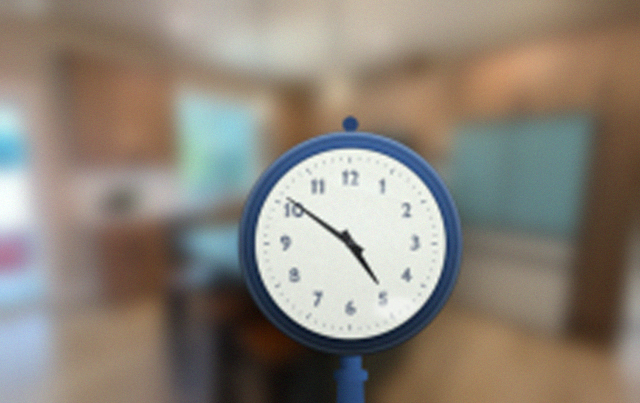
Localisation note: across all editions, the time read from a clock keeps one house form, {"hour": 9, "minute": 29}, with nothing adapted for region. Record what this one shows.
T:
{"hour": 4, "minute": 51}
